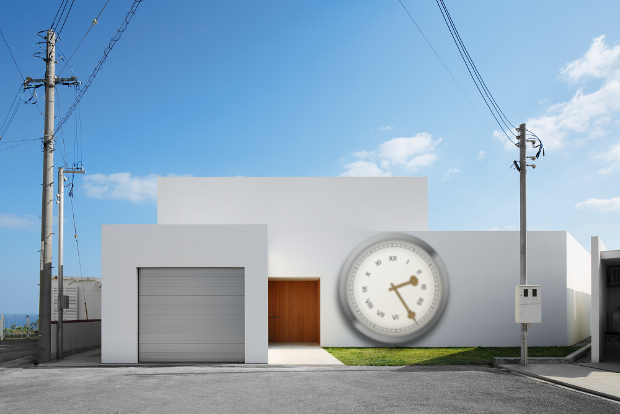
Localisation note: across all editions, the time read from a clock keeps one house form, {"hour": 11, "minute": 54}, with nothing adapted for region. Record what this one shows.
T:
{"hour": 2, "minute": 25}
